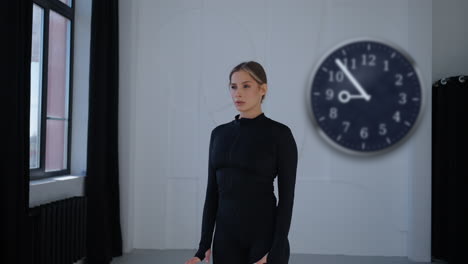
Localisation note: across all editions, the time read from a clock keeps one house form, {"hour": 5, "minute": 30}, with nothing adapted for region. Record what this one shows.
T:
{"hour": 8, "minute": 53}
